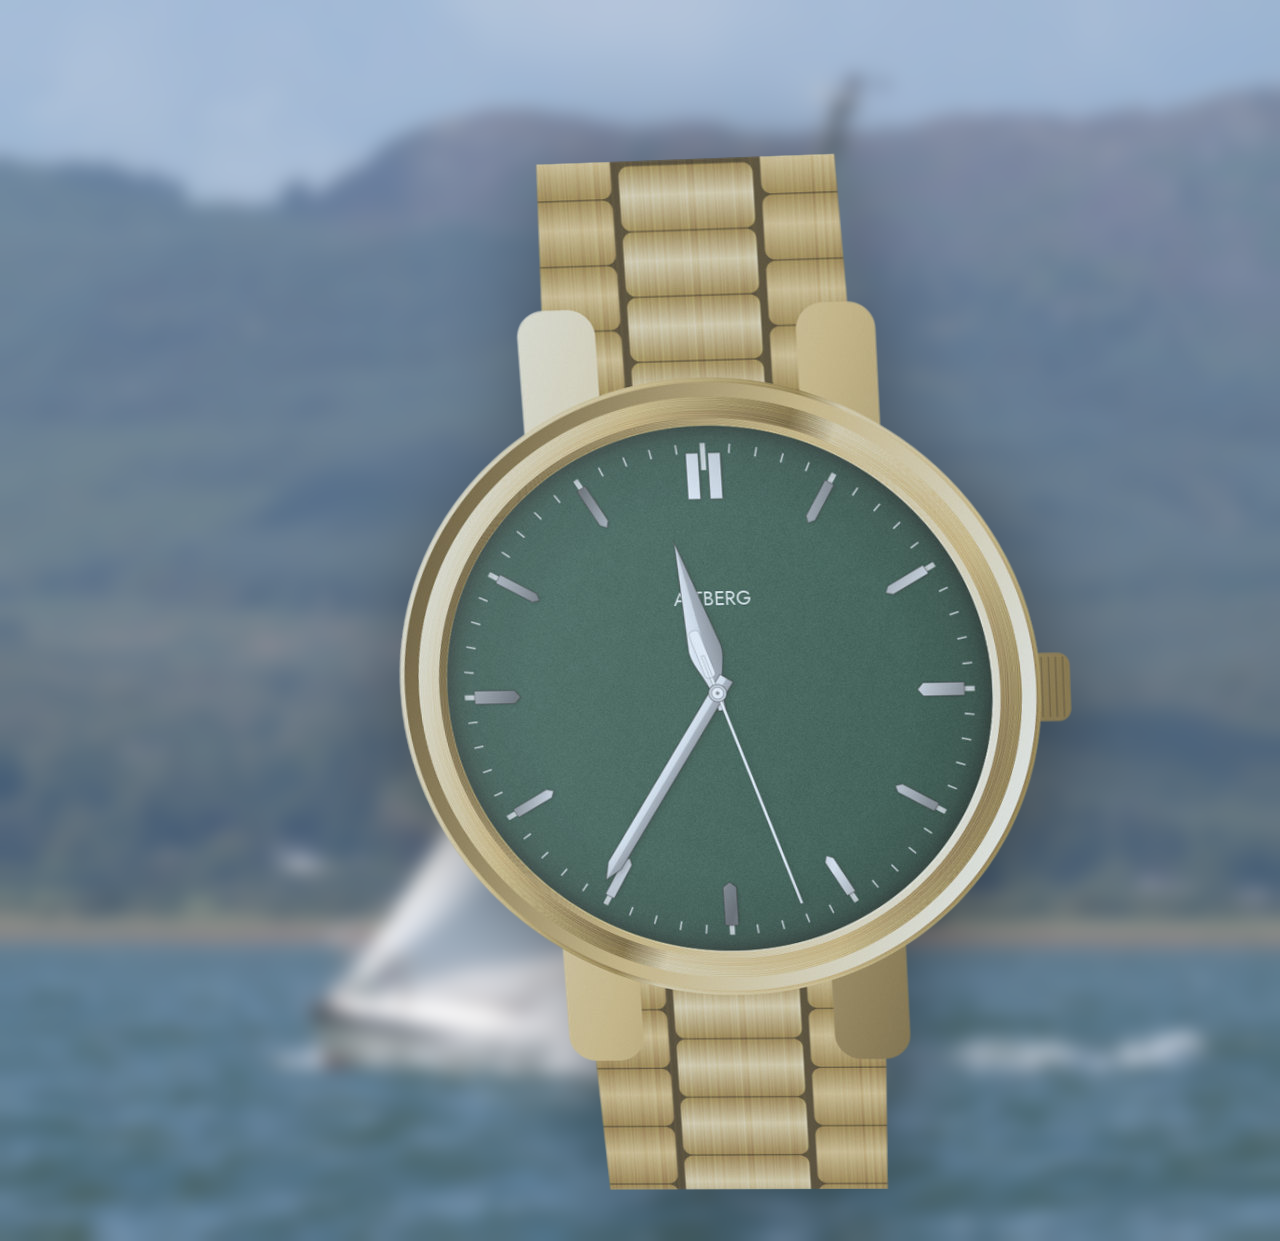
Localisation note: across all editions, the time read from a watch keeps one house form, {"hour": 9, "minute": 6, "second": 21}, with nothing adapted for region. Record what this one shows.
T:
{"hour": 11, "minute": 35, "second": 27}
